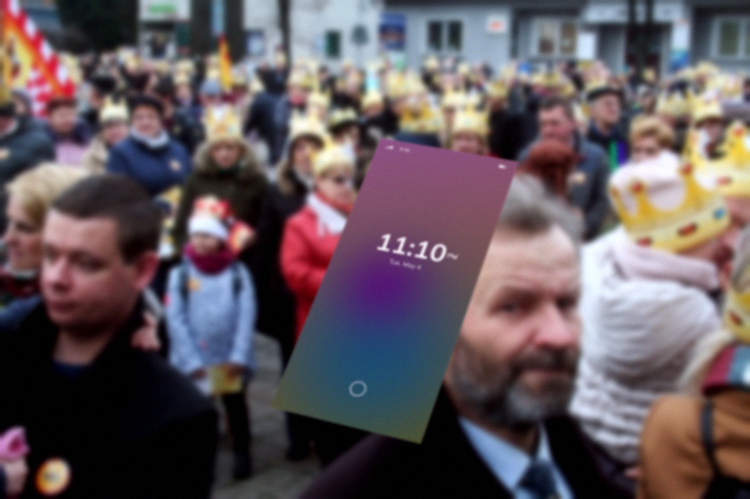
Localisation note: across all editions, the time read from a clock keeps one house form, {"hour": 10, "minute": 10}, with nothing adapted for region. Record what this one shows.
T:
{"hour": 11, "minute": 10}
